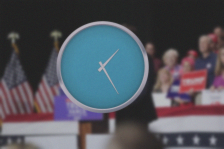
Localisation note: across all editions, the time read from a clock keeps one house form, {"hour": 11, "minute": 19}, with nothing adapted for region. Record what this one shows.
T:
{"hour": 1, "minute": 25}
